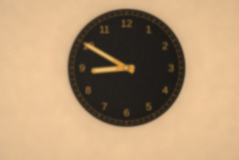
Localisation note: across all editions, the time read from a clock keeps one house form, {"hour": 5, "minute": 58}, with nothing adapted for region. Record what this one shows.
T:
{"hour": 8, "minute": 50}
